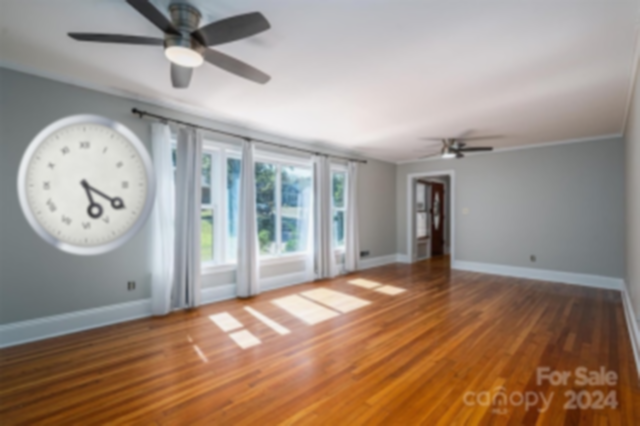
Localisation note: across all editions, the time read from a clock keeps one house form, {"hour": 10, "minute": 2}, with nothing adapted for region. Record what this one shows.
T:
{"hour": 5, "minute": 20}
